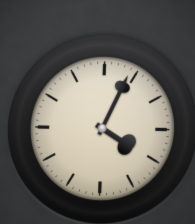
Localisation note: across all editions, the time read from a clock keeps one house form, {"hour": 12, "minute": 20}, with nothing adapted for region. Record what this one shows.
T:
{"hour": 4, "minute": 4}
